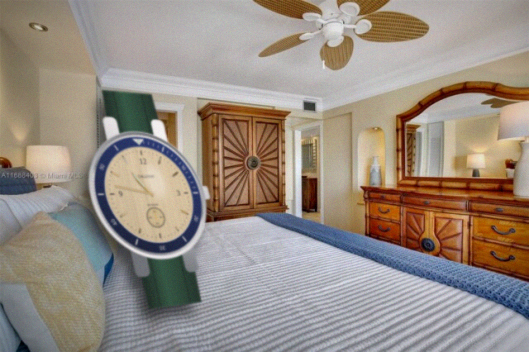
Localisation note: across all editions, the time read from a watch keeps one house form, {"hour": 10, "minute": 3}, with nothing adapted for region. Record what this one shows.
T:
{"hour": 10, "minute": 47}
